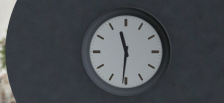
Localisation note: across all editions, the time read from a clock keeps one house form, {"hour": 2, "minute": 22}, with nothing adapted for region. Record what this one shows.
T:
{"hour": 11, "minute": 31}
